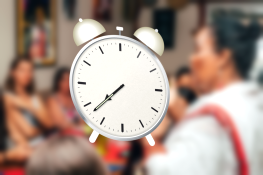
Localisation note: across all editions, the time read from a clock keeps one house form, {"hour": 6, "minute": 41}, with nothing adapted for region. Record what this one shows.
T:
{"hour": 7, "minute": 38}
